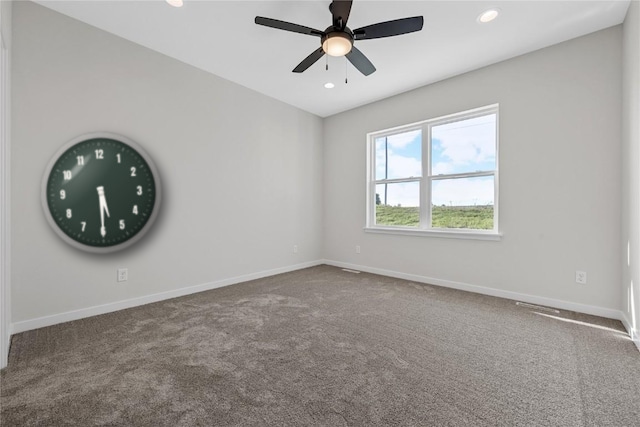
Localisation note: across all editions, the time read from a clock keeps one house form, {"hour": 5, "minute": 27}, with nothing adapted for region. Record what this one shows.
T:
{"hour": 5, "minute": 30}
